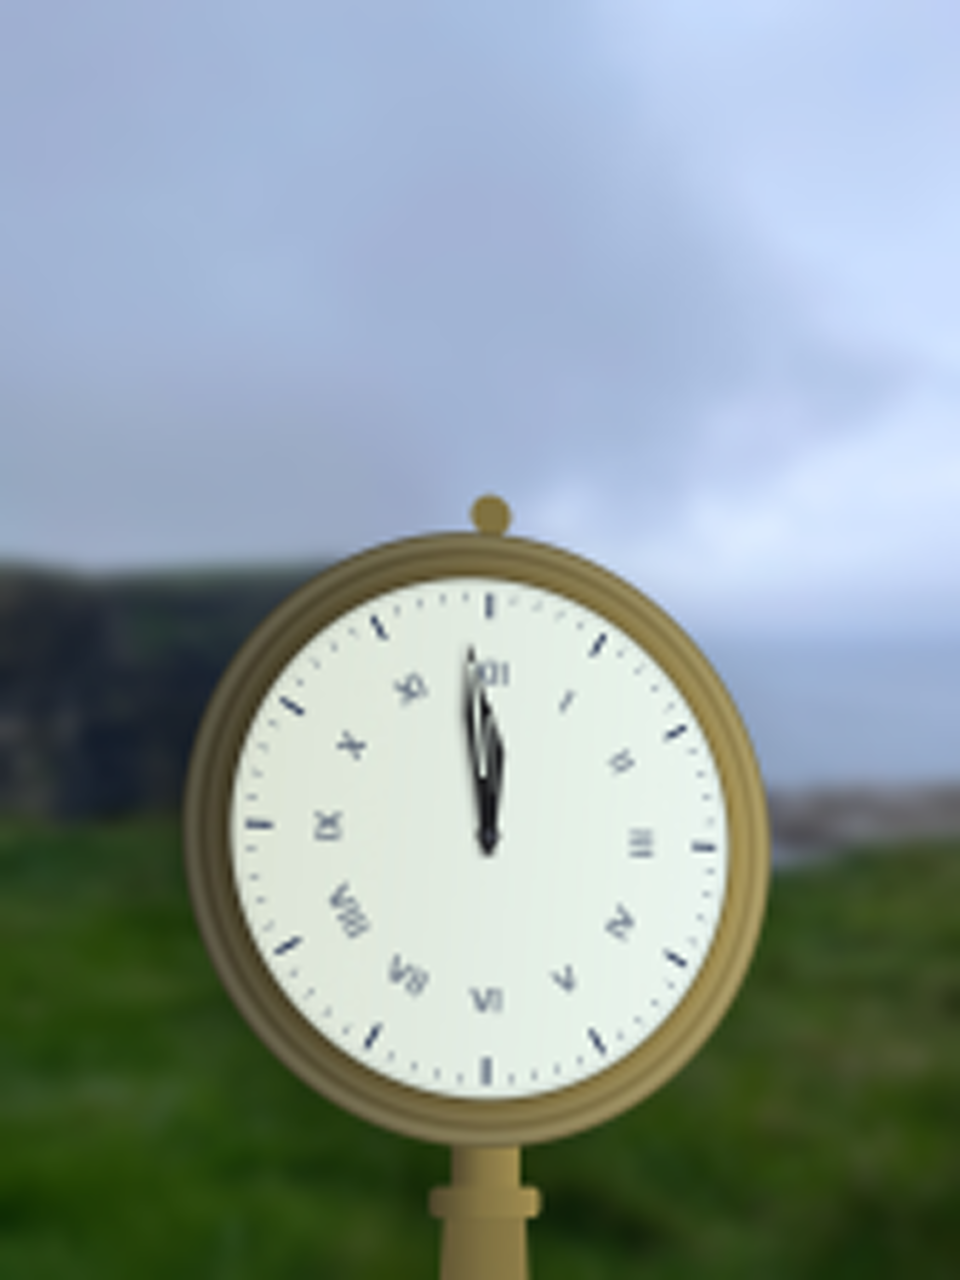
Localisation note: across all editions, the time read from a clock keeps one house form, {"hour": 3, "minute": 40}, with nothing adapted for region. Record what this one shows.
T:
{"hour": 11, "minute": 59}
